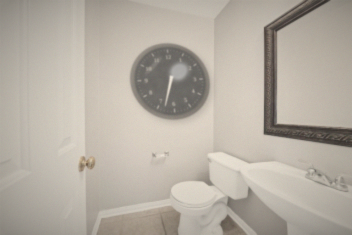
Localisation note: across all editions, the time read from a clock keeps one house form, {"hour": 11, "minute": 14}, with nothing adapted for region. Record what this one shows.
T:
{"hour": 6, "minute": 33}
